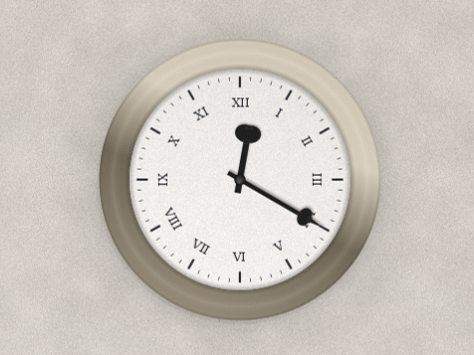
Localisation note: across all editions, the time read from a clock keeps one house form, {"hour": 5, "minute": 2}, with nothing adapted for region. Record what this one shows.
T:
{"hour": 12, "minute": 20}
